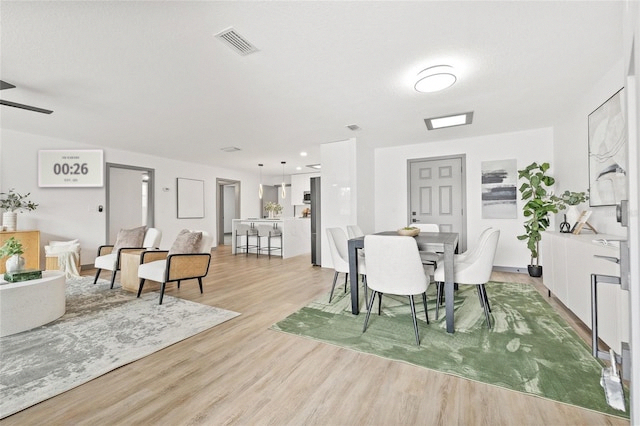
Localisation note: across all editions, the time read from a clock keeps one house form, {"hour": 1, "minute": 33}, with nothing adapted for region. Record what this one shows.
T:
{"hour": 0, "minute": 26}
